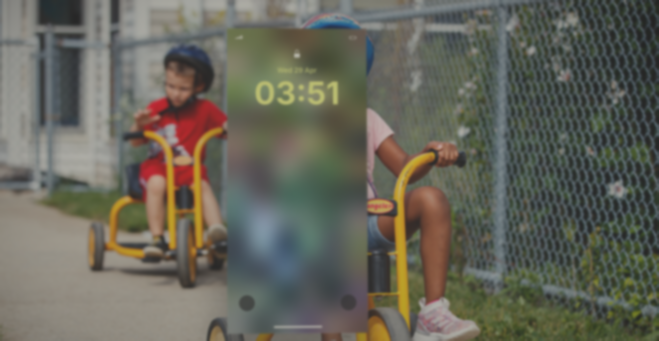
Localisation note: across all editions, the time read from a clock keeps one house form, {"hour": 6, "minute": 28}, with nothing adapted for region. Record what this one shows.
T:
{"hour": 3, "minute": 51}
